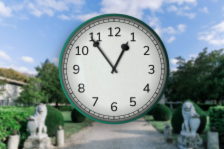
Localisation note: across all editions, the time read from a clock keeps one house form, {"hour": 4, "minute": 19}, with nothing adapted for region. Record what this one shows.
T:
{"hour": 12, "minute": 54}
